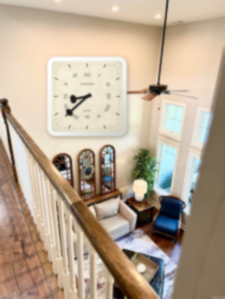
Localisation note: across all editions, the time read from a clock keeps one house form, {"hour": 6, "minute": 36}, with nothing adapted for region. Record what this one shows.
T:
{"hour": 8, "minute": 38}
